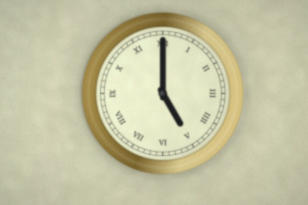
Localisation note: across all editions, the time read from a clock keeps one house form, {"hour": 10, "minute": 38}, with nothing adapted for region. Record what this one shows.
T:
{"hour": 5, "minute": 0}
